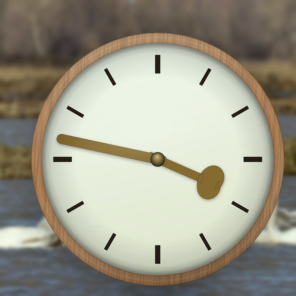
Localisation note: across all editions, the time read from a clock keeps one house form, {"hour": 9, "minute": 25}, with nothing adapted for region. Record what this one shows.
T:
{"hour": 3, "minute": 47}
